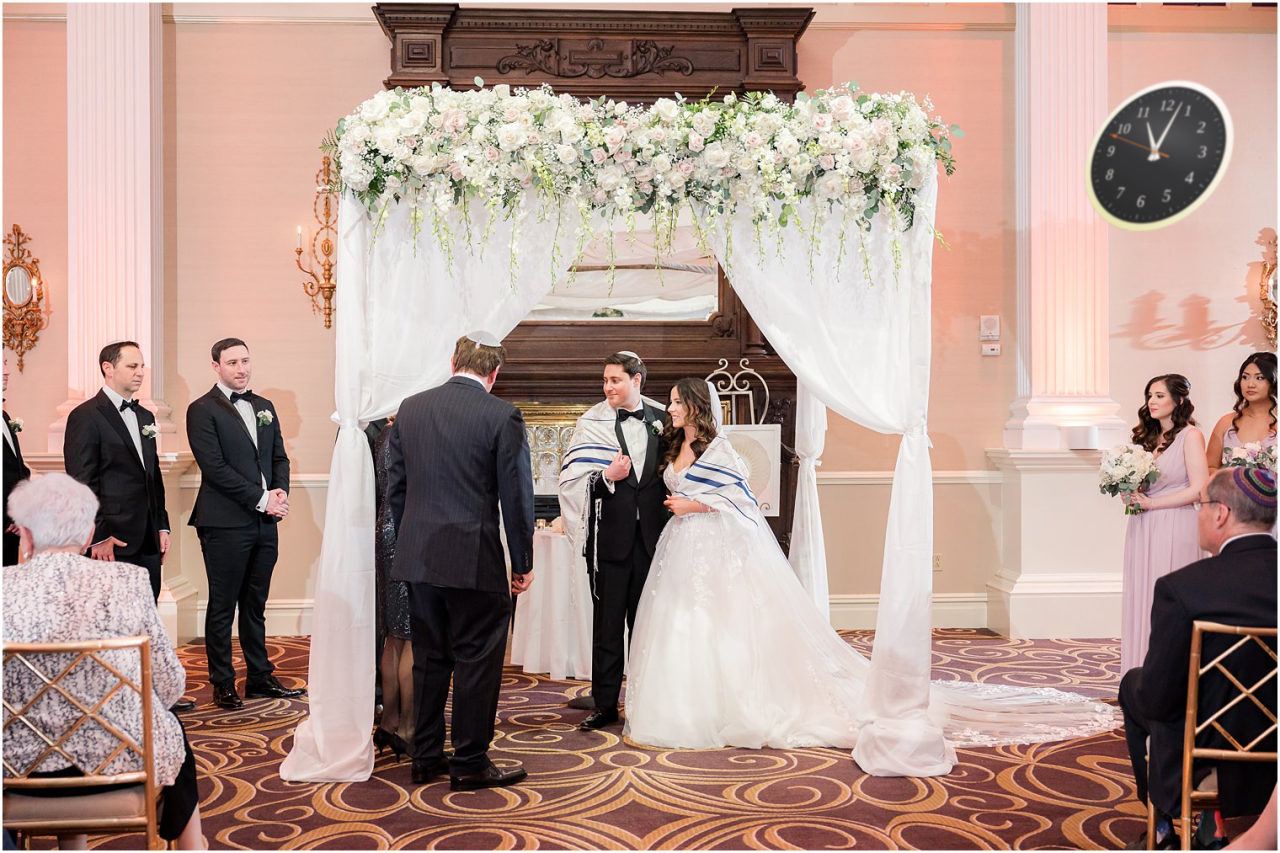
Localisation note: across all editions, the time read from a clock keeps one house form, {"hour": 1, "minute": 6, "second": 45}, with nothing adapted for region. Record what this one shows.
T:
{"hour": 11, "minute": 2, "second": 48}
